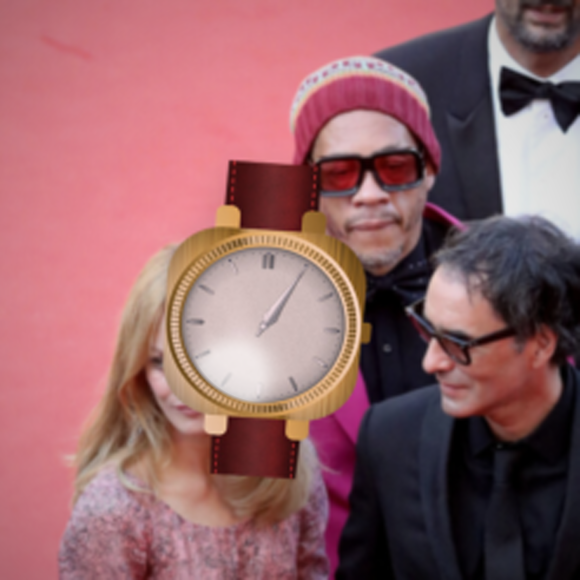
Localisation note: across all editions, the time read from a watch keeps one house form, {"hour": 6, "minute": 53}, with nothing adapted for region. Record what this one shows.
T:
{"hour": 1, "minute": 5}
